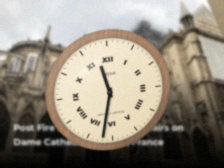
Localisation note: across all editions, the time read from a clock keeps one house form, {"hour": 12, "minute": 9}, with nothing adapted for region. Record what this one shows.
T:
{"hour": 11, "minute": 32}
